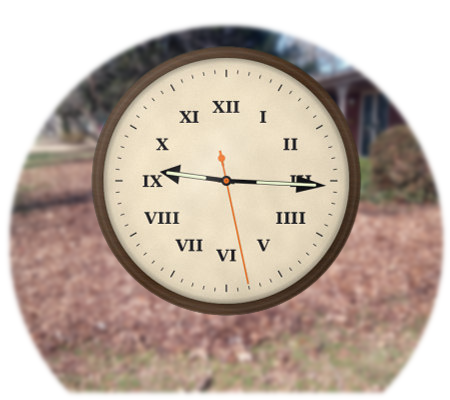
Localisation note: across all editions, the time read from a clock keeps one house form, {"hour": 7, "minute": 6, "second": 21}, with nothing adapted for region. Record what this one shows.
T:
{"hour": 9, "minute": 15, "second": 28}
